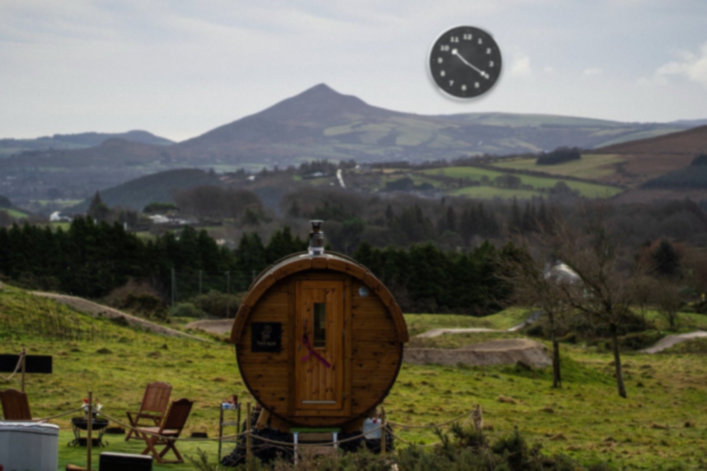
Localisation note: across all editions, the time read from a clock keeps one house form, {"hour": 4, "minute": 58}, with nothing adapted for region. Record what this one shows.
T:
{"hour": 10, "minute": 20}
